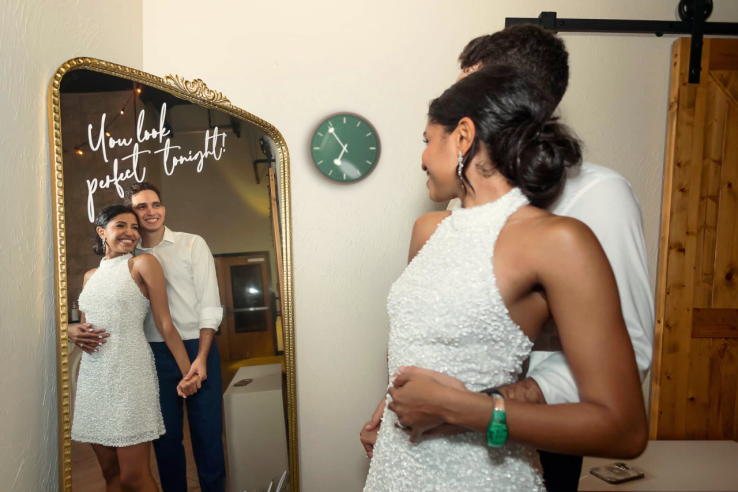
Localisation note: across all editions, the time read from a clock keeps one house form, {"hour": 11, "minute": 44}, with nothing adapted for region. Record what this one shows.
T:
{"hour": 6, "minute": 54}
